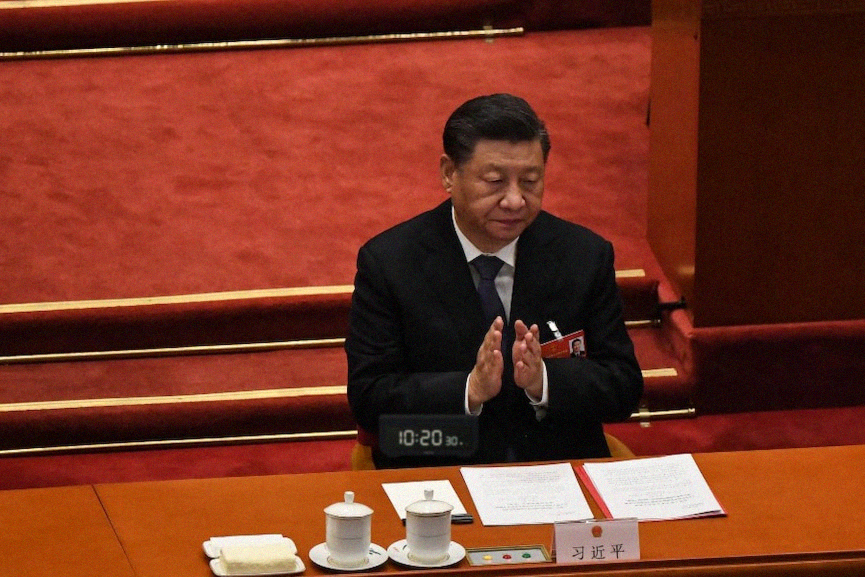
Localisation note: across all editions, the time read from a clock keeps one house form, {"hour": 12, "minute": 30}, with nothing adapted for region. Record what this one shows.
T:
{"hour": 10, "minute": 20}
